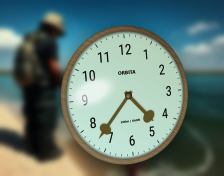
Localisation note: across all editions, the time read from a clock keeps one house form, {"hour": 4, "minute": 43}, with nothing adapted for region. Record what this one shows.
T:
{"hour": 4, "minute": 37}
